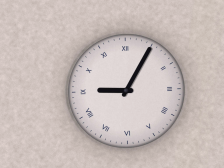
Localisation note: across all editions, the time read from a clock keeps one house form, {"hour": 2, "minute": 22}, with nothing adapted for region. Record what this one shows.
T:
{"hour": 9, "minute": 5}
